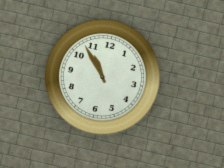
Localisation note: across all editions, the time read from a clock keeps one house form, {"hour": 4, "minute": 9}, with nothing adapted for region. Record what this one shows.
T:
{"hour": 10, "minute": 53}
